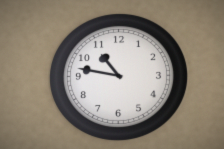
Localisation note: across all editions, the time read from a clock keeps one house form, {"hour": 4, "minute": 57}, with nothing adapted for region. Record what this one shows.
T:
{"hour": 10, "minute": 47}
